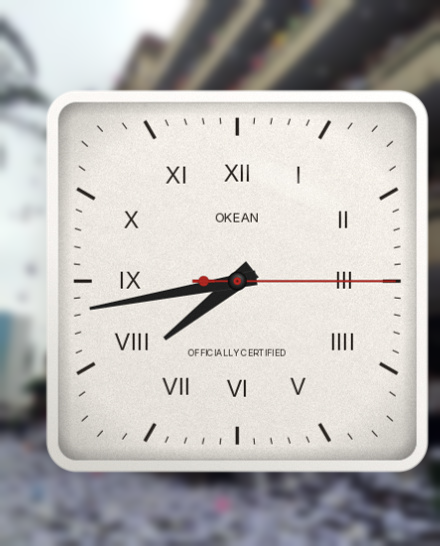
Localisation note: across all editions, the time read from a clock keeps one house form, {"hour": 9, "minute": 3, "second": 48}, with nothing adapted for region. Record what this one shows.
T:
{"hour": 7, "minute": 43, "second": 15}
